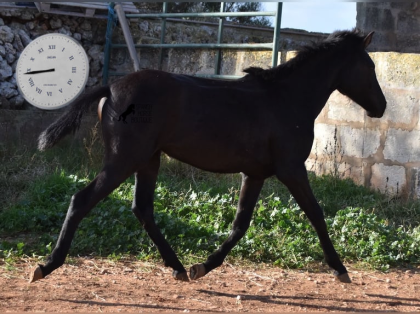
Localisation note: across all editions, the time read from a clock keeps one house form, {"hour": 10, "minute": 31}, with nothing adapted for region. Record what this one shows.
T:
{"hour": 8, "minute": 44}
